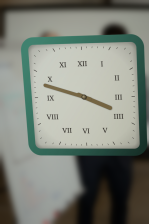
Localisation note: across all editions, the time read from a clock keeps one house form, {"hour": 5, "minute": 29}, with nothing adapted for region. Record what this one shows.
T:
{"hour": 3, "minute": 48}
